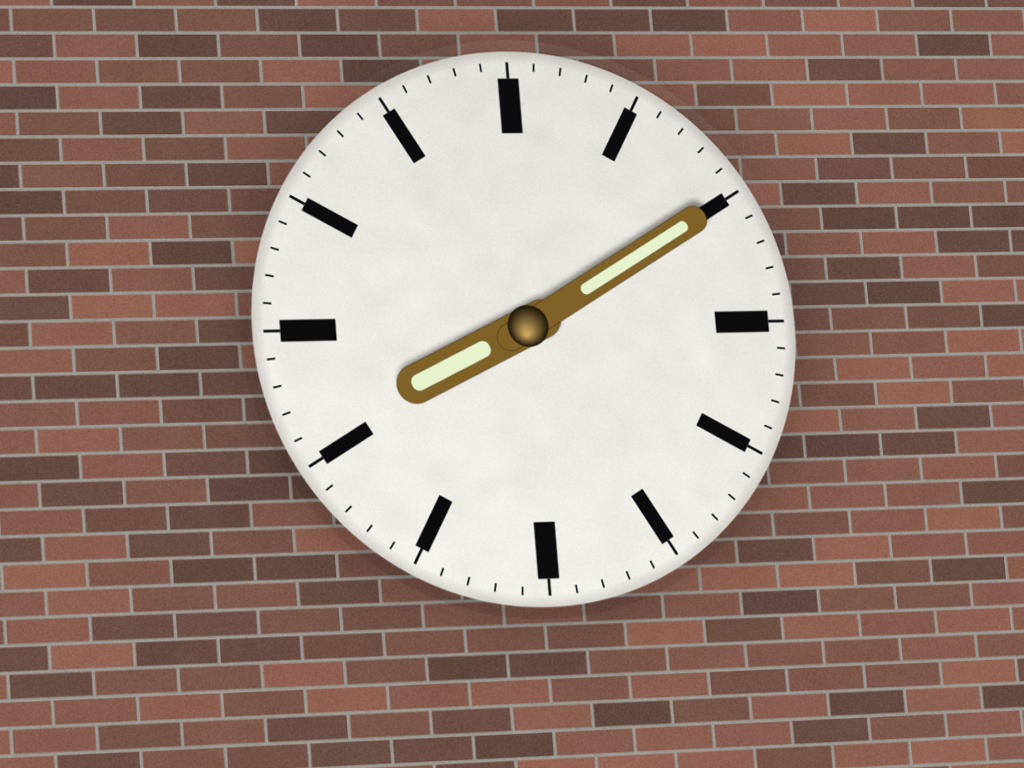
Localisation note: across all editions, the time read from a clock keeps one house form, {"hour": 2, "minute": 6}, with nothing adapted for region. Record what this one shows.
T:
{"hour": 8, "minute": 10}
